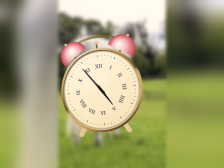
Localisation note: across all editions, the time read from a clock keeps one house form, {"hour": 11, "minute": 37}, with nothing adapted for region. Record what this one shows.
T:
{"hour": 4, "minute": 54}
